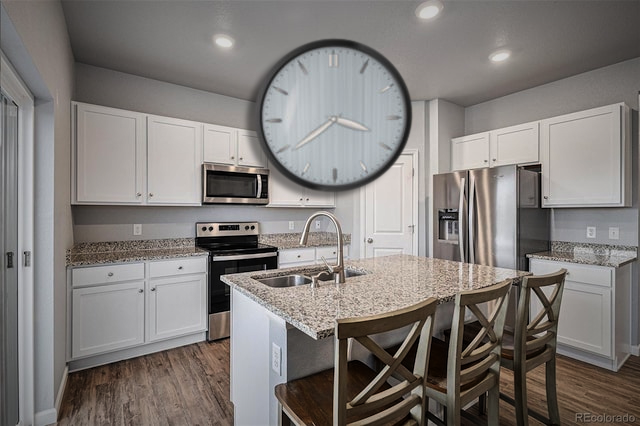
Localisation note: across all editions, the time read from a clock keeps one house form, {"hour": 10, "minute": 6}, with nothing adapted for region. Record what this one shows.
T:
{"hour": 3, "minute": 39}
